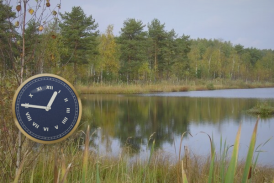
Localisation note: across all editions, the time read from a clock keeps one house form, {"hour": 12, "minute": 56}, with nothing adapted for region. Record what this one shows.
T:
{"hour": 12, "minute": 45}
